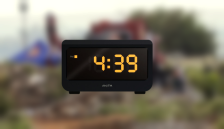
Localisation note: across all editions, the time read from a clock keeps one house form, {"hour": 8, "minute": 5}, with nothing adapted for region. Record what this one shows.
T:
{"hour": 4, "minute": 39}
